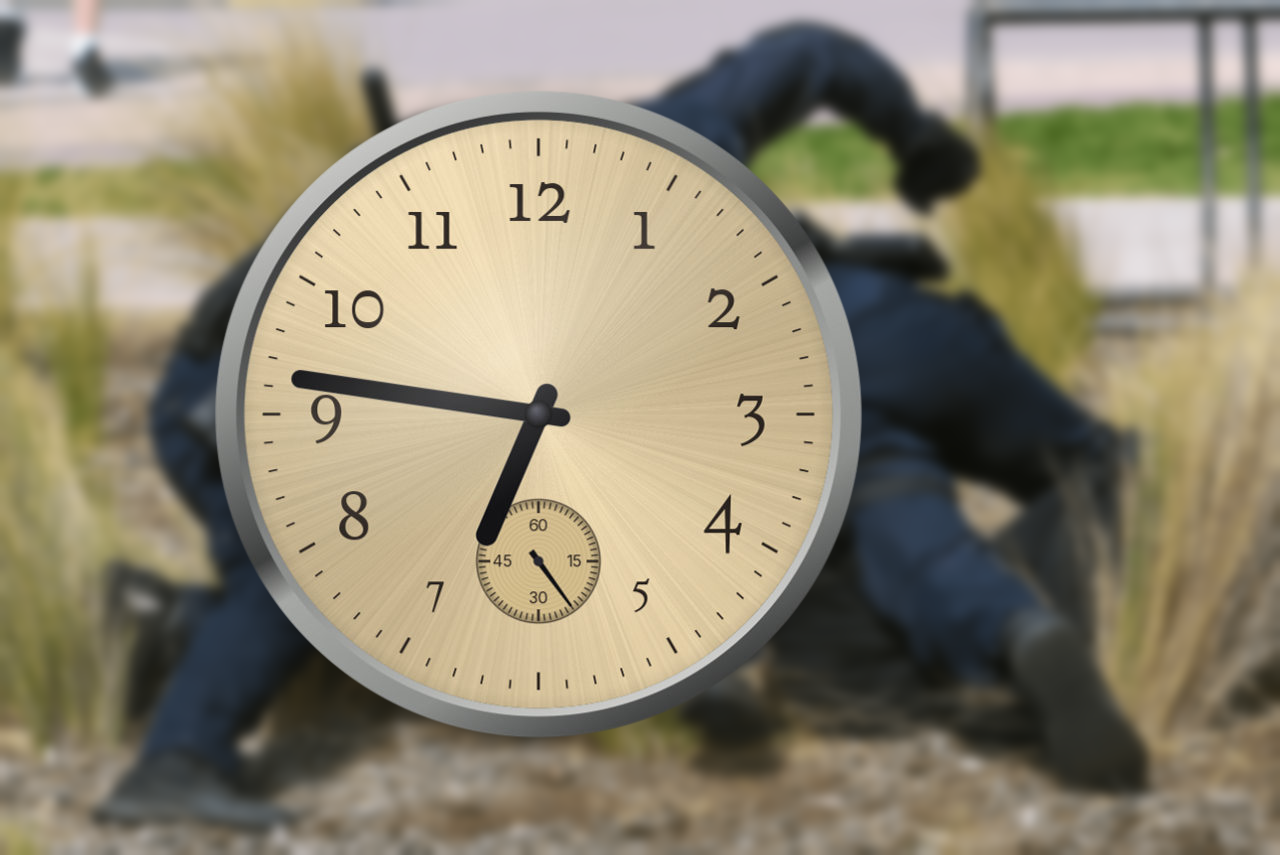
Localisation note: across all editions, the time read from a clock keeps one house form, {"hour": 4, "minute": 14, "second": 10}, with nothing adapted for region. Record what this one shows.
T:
{"hour": 6, "minute": 46, "second": 24}
